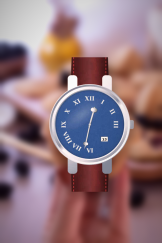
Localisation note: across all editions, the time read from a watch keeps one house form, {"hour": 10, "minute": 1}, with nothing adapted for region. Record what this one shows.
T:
{"hour": 12, "minute": 32}
